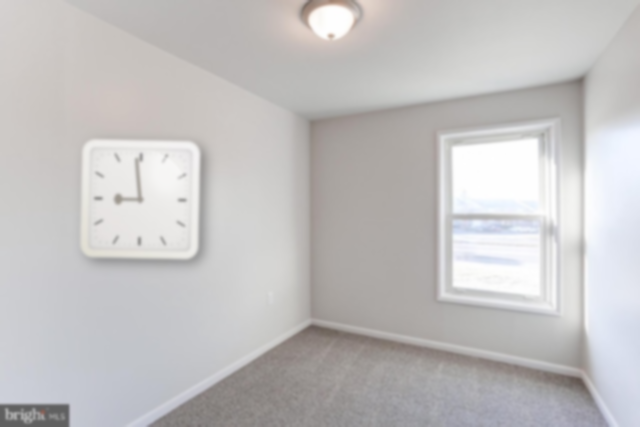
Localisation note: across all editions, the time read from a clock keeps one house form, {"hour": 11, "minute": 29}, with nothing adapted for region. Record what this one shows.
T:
{"hour": 8, "minute": 59}
